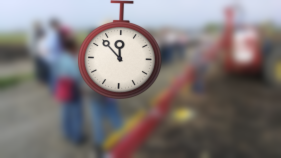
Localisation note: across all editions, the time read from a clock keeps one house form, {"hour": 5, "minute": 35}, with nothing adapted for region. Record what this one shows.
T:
{"hour": 11, "minute": 53}
